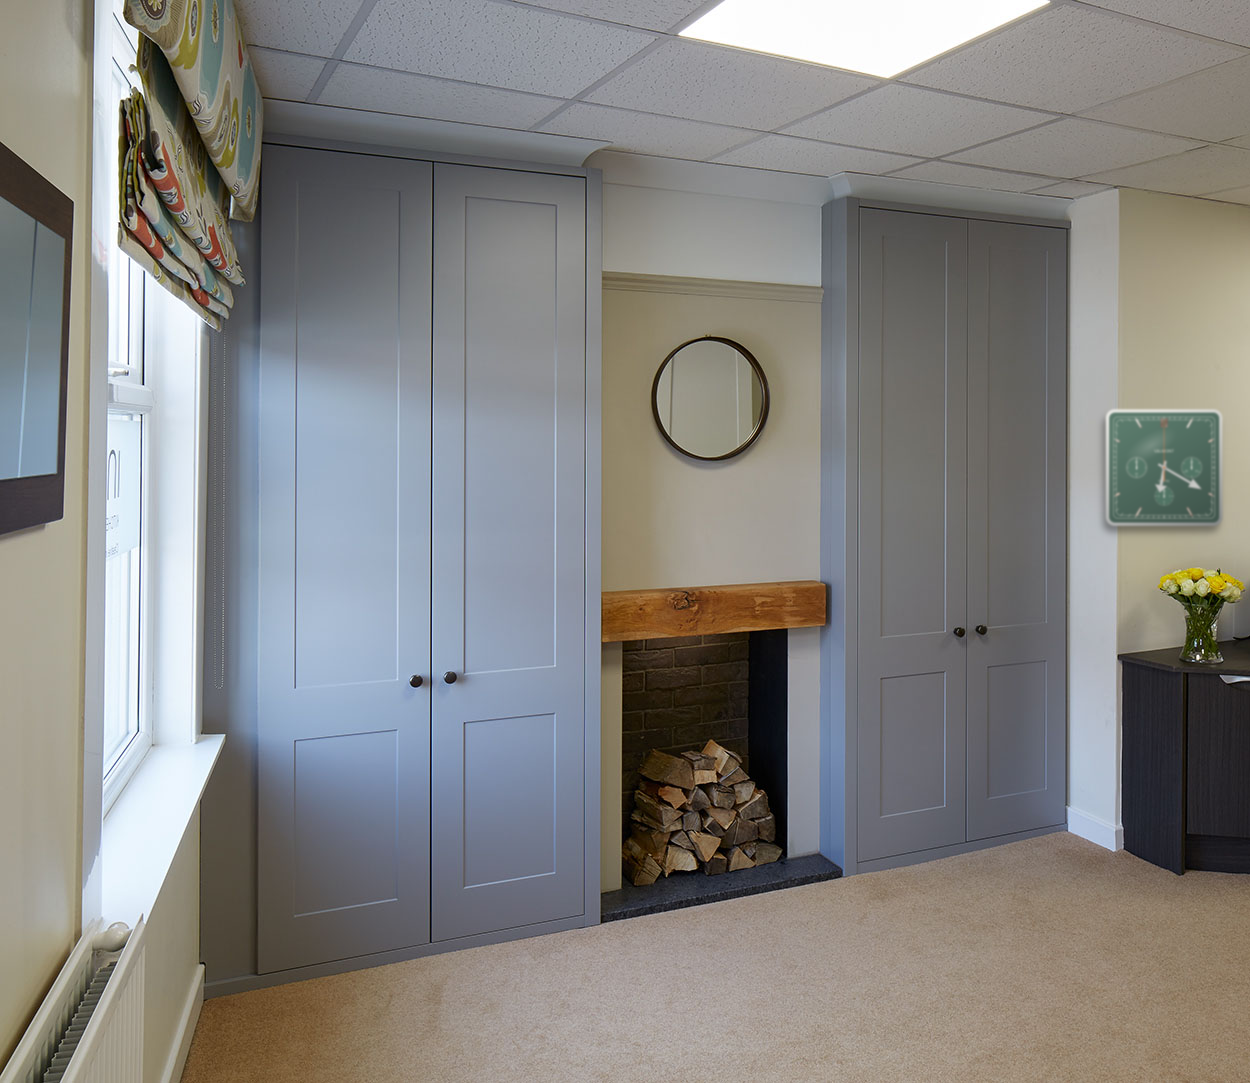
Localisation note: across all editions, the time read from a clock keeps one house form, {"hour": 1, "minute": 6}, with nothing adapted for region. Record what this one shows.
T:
{"hour": 6, "minute": 20}
